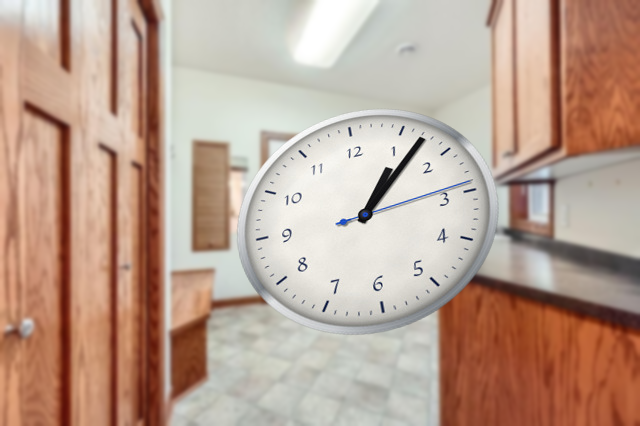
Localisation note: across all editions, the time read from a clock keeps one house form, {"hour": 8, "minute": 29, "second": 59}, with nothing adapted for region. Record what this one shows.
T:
{"hour": 1, "minute": 7, "second": 14}
